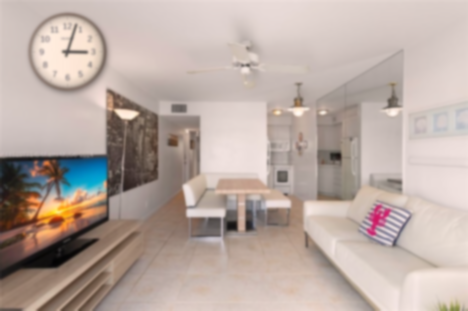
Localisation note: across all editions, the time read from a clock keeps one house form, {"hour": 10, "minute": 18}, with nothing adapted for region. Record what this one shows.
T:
{"hour": 3, "minute": 3}
